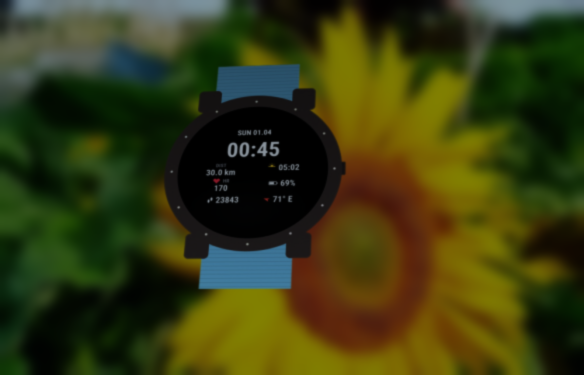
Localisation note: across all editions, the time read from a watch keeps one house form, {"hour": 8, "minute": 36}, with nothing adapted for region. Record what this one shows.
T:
{"hour": 0, "minute": 45}
